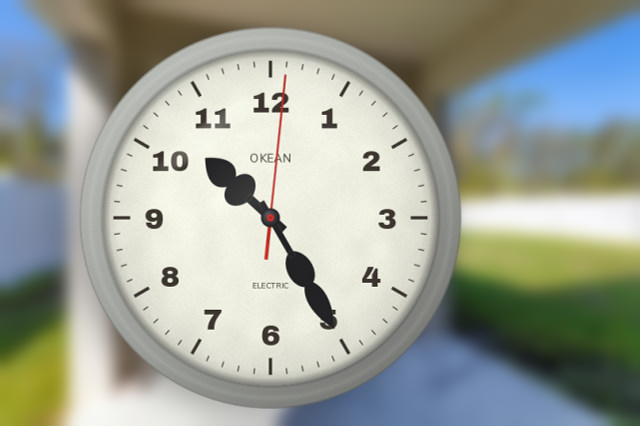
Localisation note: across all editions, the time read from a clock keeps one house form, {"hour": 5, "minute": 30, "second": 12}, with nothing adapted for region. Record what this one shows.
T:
{"hour": 10, "minute": 25, "second": 1}
